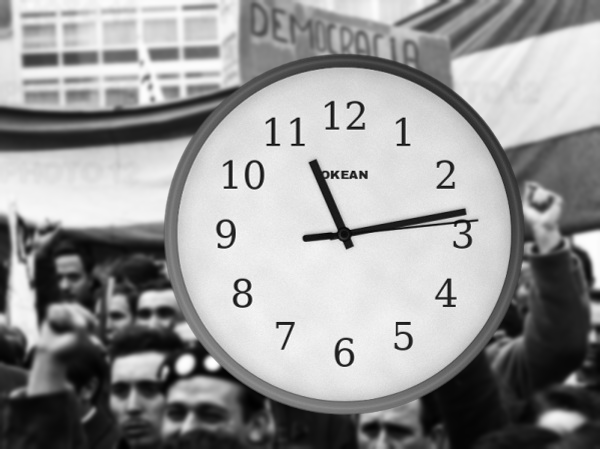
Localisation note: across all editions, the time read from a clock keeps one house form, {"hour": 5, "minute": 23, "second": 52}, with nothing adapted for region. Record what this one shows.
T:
{"hour": 11, "minute": 13, "second": 14}
